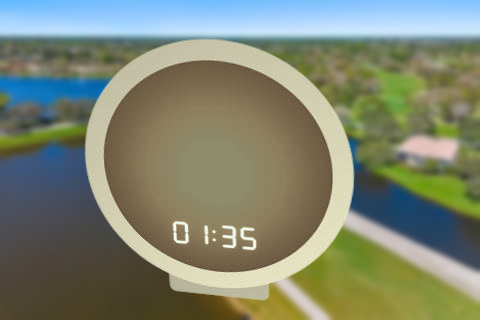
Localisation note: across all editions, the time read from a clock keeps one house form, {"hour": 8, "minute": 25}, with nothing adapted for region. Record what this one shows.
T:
{"hour": 1, "minute": 35}
